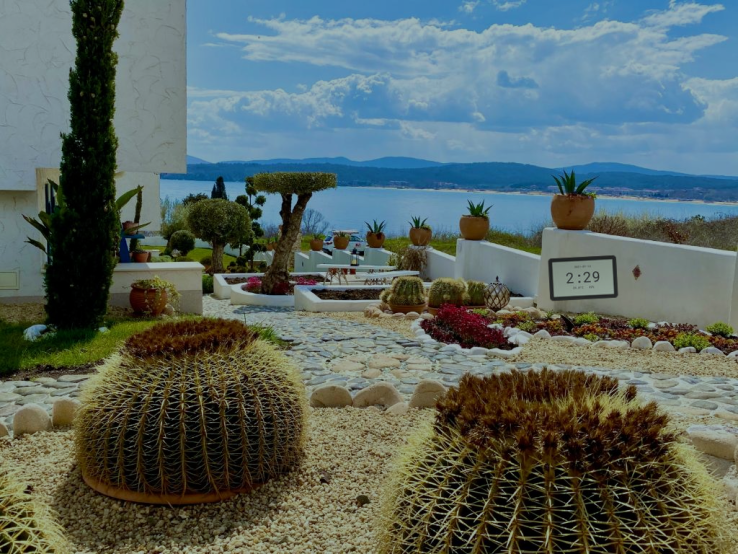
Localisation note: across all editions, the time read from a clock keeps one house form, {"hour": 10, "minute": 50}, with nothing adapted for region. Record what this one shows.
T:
{"hour": 2, "minute": 29}
